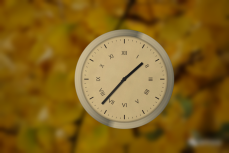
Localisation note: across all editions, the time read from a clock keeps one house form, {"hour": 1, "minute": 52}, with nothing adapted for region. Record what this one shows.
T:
{"hour": 1, "minute": 37}
